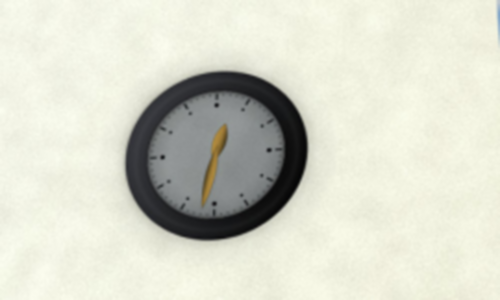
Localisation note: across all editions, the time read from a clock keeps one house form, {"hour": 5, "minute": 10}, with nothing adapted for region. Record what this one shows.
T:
{"hour": 12, "minute": 32}
